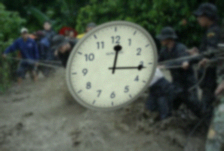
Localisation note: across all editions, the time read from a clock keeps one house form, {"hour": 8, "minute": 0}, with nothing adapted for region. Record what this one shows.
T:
{"hour": 12, "minute": 16}
